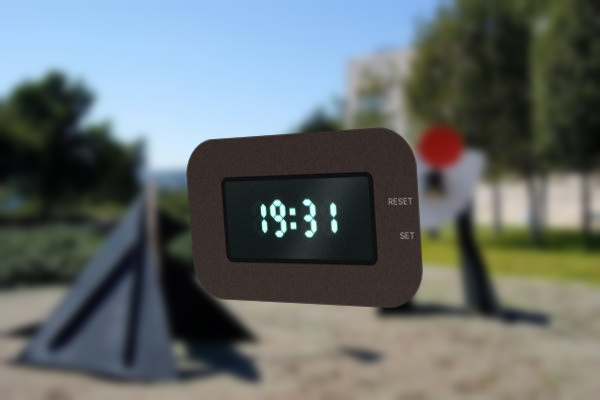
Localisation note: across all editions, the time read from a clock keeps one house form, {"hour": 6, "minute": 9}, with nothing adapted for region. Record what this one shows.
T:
{"hour": 19, "minute": 31}
